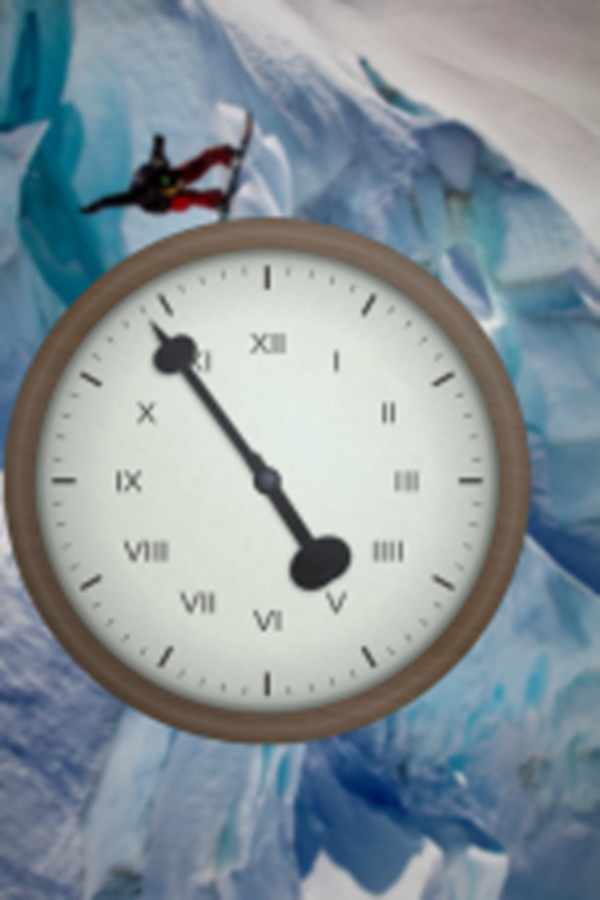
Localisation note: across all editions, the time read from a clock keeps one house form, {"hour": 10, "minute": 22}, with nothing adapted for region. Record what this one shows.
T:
{"hour": 4, "minute": 54}
